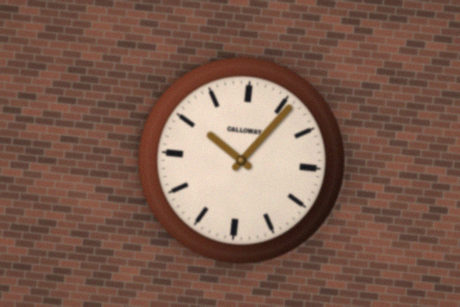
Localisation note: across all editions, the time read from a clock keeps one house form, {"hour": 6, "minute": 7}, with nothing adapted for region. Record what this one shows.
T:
{"hour": 10, "minute": 6}
